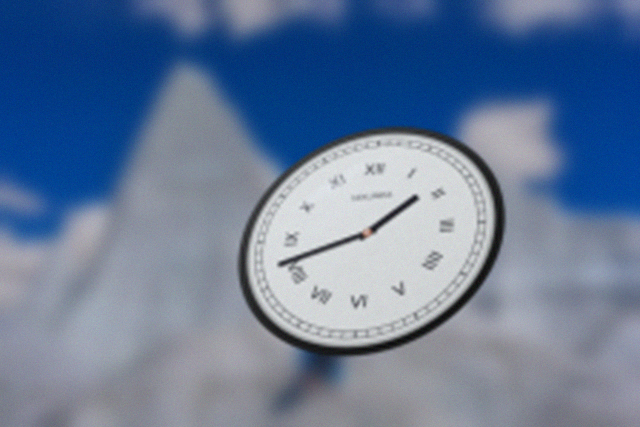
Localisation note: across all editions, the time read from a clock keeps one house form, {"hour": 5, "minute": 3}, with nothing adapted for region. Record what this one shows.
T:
{"hour": 1, "minute": 42}
